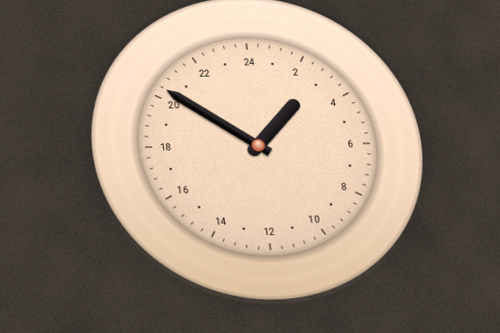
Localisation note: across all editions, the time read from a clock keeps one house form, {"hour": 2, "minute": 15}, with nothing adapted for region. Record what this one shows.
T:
{"hour": 2, "minute": 51}
